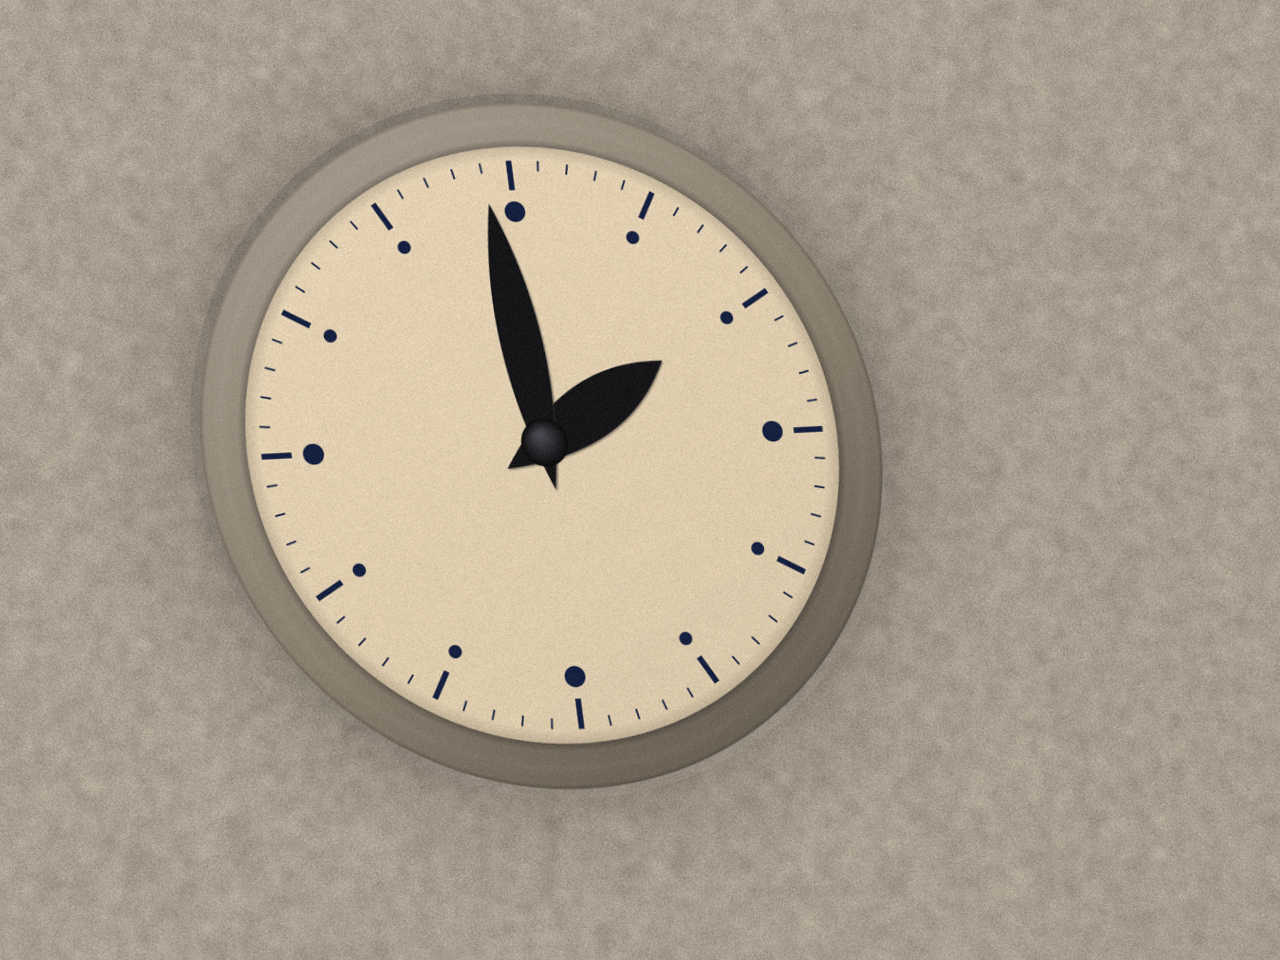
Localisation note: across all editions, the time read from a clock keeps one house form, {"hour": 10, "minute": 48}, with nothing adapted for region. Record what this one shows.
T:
{"hour": 1, "minute": 59}
